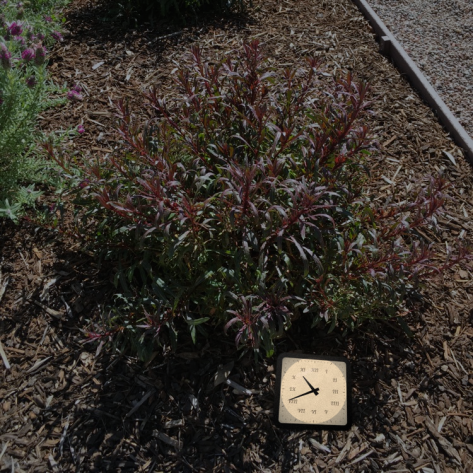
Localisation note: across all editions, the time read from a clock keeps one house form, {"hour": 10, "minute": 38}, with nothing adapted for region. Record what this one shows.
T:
{"hour": 10, "minute": 41}
